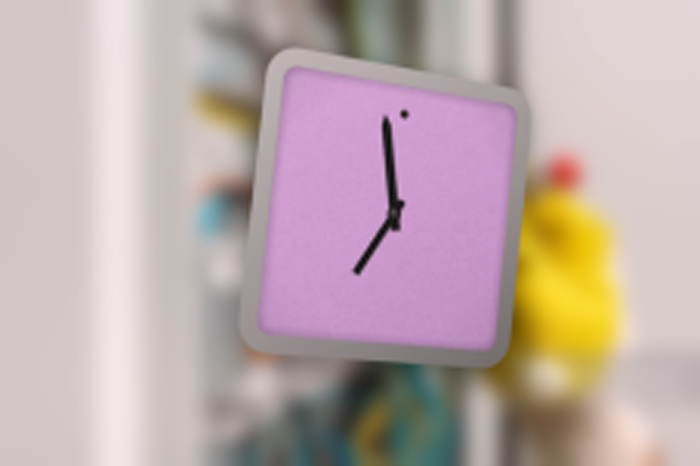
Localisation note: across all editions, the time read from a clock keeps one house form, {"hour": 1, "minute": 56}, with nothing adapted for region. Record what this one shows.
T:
{"hour": 6, "minute": 58}
